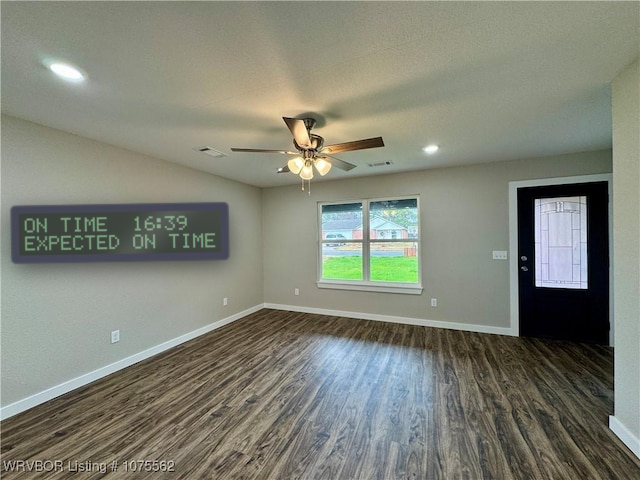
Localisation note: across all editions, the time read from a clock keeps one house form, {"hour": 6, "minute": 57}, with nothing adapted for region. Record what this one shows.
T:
{"hour": 16, "minute": 39}
